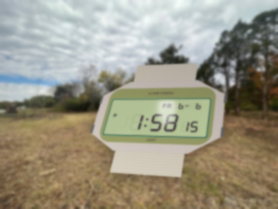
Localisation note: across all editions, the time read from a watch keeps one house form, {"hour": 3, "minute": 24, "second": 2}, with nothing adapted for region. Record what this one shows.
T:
{"hour": 1, "minute": 58, "second": 15}
